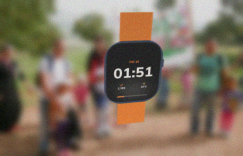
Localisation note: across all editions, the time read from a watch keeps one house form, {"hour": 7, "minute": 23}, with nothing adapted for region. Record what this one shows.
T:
{"hour": 1, "minute": 51}
